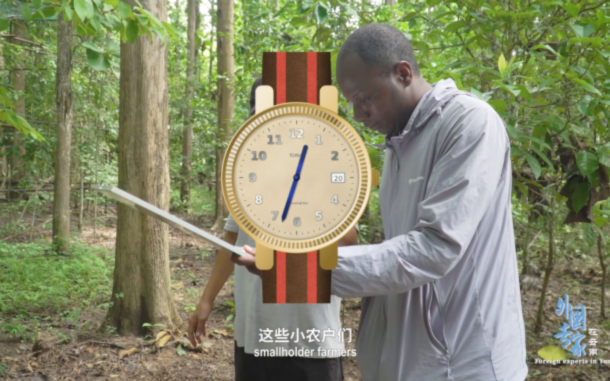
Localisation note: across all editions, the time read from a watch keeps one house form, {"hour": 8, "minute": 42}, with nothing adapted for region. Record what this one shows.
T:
{"hour": 12, "minute": 33}
